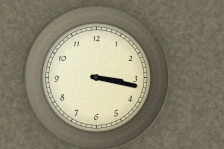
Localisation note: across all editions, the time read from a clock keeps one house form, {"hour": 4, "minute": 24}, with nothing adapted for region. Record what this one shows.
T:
{"hour": 3, "minute": 17}
